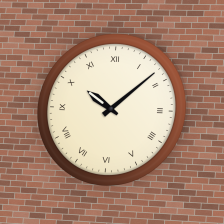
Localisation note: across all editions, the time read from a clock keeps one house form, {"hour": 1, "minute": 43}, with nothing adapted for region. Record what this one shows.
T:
{"hour": 10, "minute": 8}
